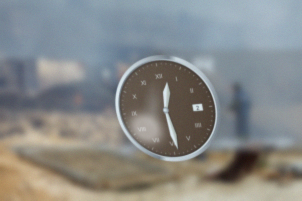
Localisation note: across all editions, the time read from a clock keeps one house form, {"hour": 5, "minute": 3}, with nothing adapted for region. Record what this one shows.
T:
{"hour": 12, "minute": 29}
